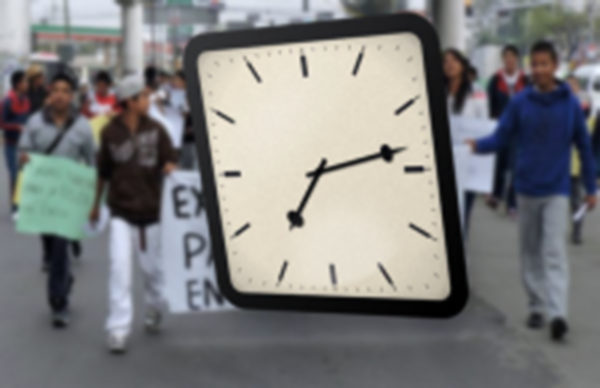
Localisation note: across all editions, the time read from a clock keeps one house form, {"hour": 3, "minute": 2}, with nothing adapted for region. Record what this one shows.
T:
{"hour": 7, "minute": 13}
